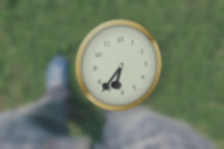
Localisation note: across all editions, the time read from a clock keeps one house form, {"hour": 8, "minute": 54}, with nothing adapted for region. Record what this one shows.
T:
{"hour": 6, "minute": 37}
